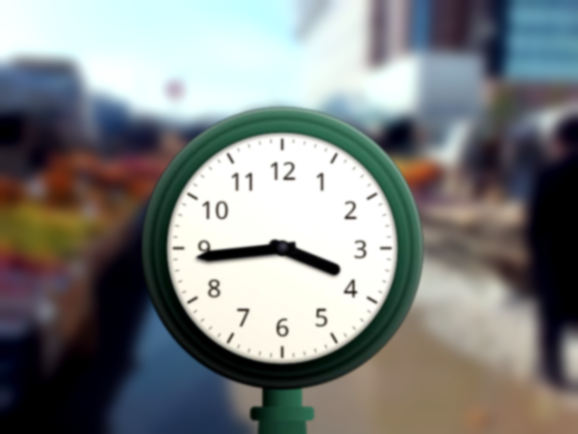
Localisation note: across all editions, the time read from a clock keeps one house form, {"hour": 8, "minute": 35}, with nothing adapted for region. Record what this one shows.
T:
{"hour": 3, "minute": 44}
